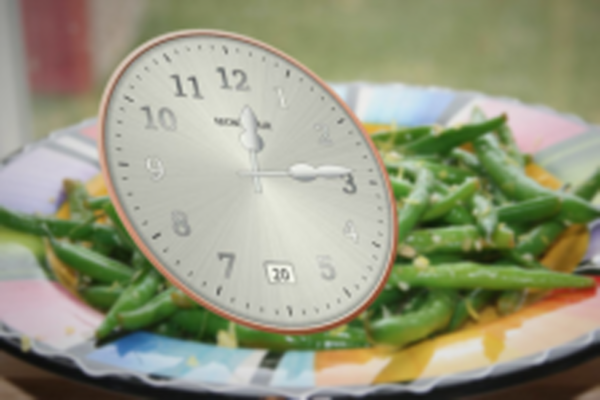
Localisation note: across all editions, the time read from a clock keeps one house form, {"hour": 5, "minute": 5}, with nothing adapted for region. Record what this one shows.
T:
{"hour": 12, "minute": 14}
